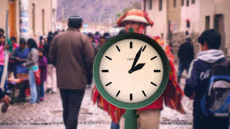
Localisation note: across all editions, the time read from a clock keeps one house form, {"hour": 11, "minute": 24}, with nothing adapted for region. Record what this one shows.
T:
{"hour": 2, "minute": 4}
